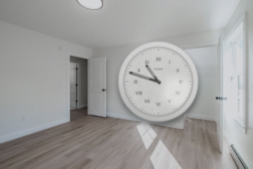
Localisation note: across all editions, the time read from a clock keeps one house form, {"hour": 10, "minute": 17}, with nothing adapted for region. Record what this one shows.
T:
{"hour": 10, "minute": 48}
